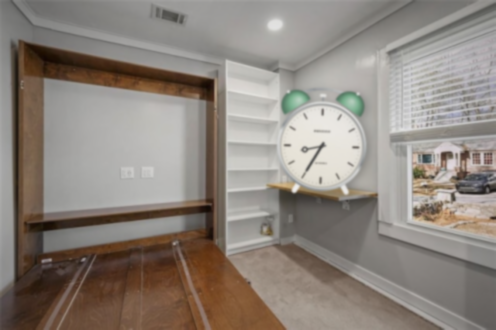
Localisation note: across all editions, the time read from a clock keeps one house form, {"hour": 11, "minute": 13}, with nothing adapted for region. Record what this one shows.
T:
{"hour": 8, "minute": 35}
